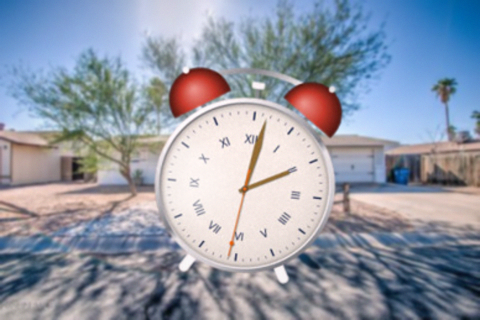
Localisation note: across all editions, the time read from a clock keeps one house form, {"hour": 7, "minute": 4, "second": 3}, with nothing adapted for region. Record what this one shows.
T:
{"hour": 2, "minute": 1, "second": 31}
